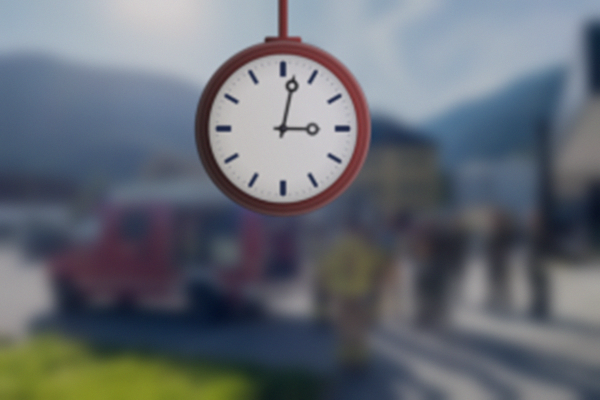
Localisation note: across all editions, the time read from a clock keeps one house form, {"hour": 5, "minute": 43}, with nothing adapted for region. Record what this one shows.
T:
{"hour": 3, "minute": 2}
